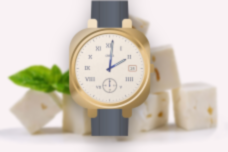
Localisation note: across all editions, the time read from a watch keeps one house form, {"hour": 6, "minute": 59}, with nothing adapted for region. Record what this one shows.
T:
{"hour": 2, "minute": 1}
